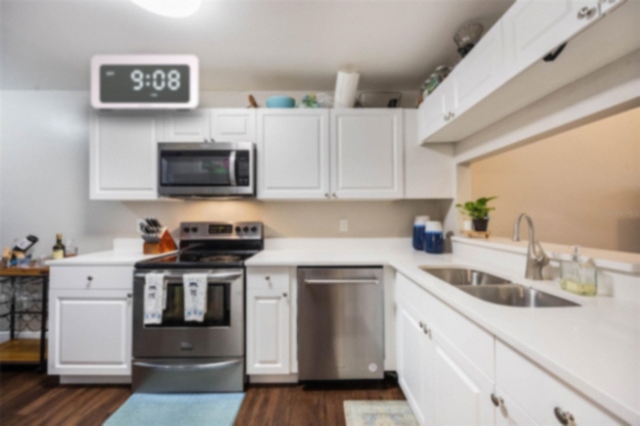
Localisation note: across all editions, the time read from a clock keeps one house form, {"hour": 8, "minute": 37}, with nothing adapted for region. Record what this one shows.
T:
{"hour": 9, "minute": 8}
